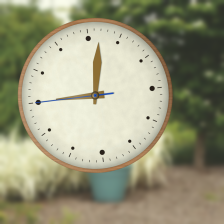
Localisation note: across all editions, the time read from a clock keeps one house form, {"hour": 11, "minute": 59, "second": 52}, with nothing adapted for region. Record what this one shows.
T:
{"hour": 9, "minute": 1, "second": 45}
